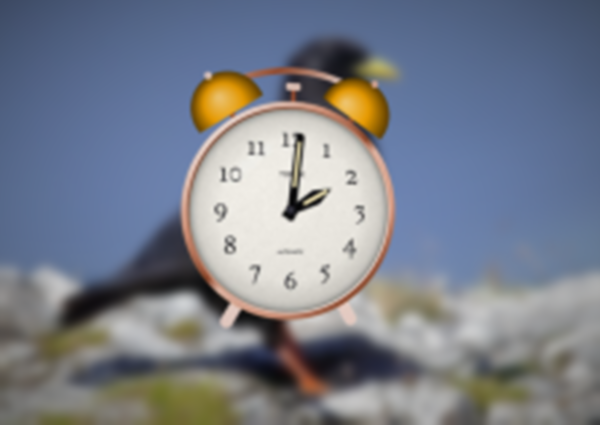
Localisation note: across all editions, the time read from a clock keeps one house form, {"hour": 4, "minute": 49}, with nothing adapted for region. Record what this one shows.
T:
{"hour": 2, "minute": 1}
